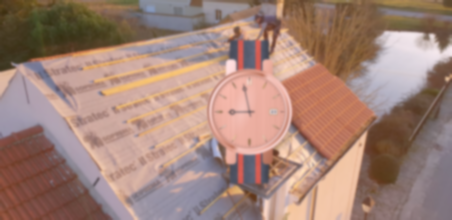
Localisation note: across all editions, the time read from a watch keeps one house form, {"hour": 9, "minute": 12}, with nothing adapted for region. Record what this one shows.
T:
{"hour": 8, "minute": 58}
